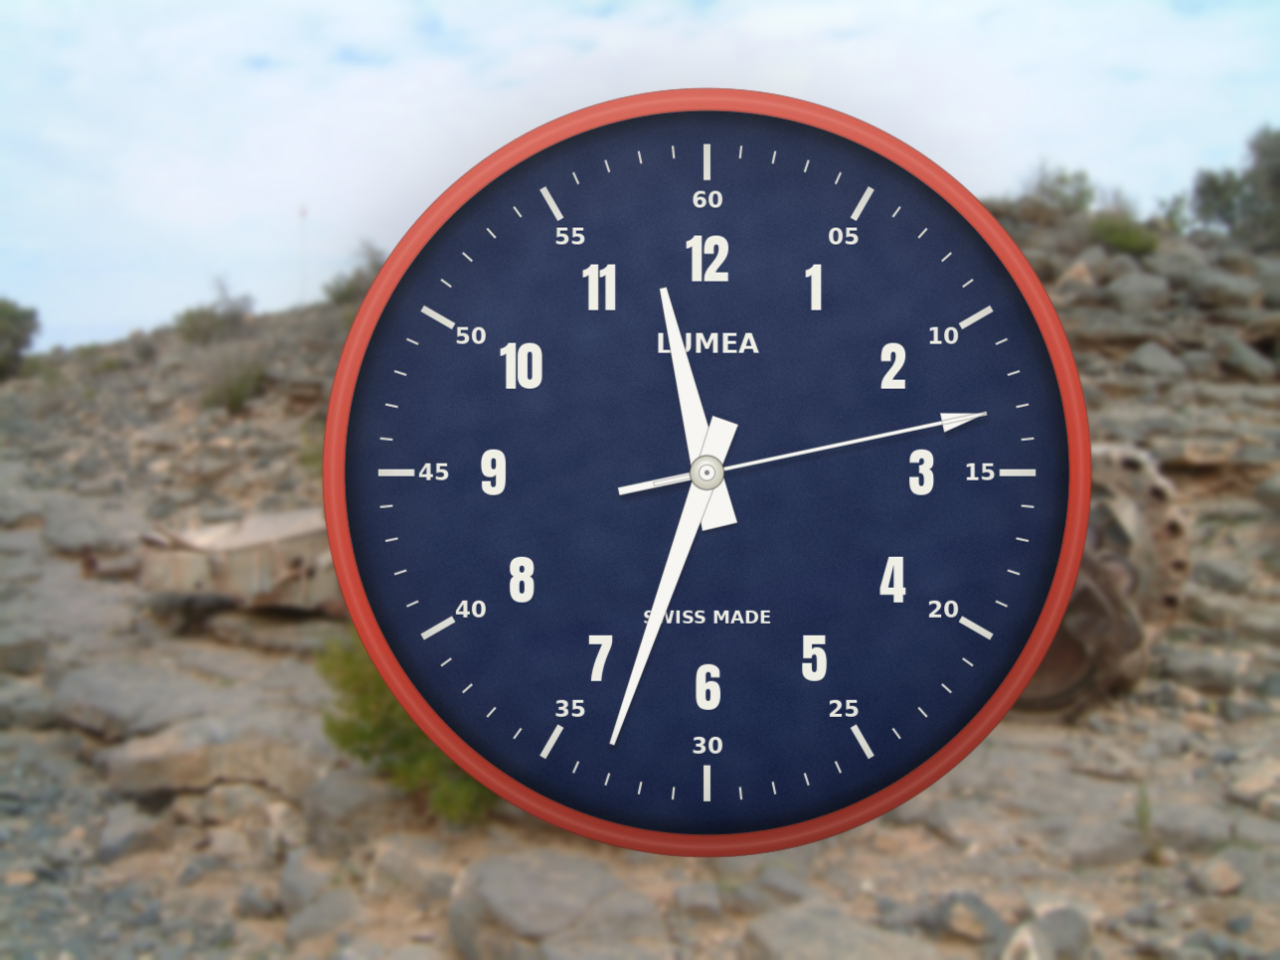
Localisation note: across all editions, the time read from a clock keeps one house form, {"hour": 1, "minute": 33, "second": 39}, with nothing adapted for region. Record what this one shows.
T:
{"hour": 11, "minute": 33, "second": 13}
